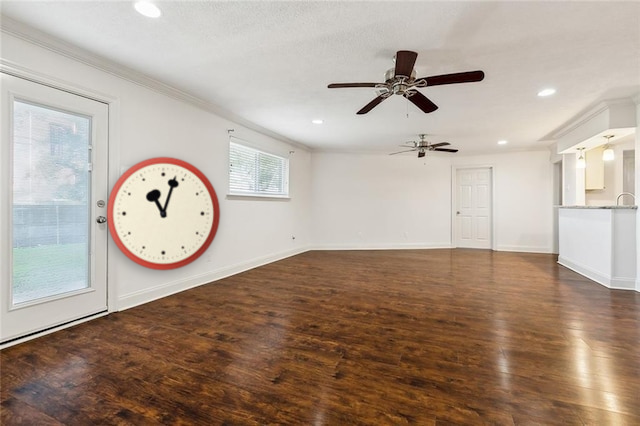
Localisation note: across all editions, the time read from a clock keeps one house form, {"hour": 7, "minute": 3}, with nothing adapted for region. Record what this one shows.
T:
{"hour": 11, "minute": 3}
